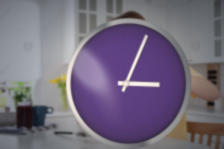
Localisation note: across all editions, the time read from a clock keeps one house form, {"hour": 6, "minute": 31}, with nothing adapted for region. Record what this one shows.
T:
{"hour": 3, "minute": 4}
